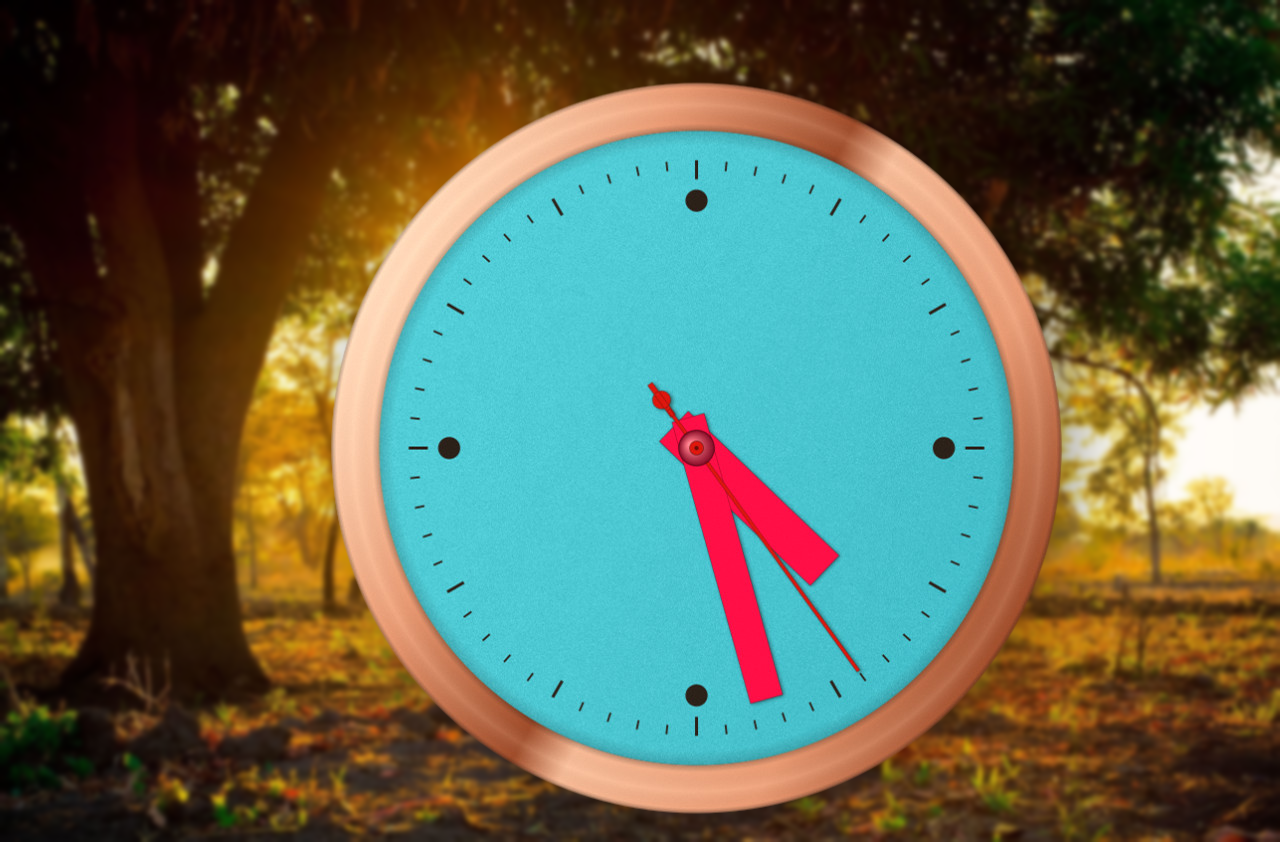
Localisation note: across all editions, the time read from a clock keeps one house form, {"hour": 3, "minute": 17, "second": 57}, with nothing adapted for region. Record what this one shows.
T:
{"hour": 4, "minute": 27, "second": 24}
